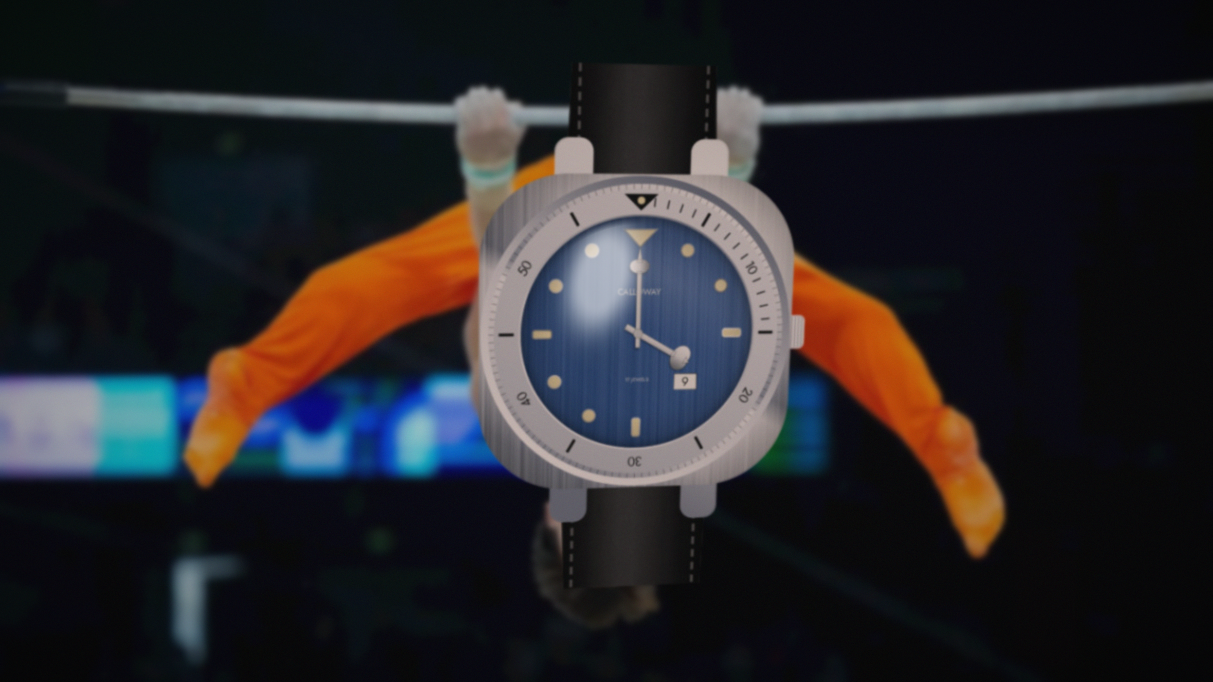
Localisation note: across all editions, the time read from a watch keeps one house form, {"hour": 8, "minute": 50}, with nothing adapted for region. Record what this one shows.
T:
{"hour": 4, "minute": 0}
